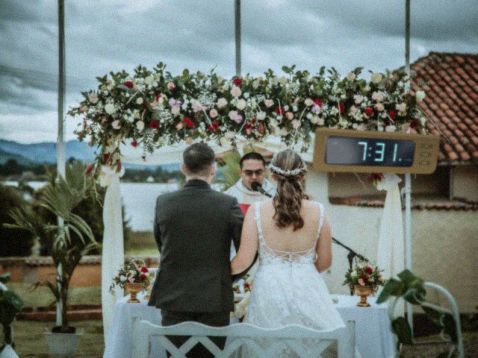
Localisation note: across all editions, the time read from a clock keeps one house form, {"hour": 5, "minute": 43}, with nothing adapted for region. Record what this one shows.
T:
{"hour": 7, "minute": 31}
